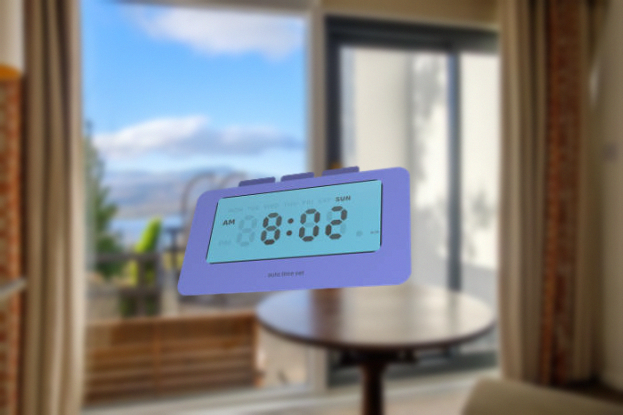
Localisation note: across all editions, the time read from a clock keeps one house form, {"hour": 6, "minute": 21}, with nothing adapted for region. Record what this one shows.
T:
{"hour": 8, "minute": 2}
